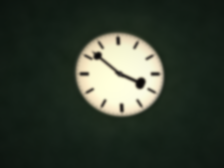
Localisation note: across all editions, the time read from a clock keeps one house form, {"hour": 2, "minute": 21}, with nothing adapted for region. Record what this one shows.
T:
{"hour": 3, "minute": 52}
